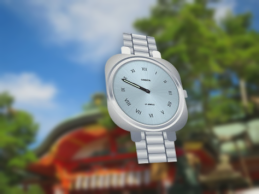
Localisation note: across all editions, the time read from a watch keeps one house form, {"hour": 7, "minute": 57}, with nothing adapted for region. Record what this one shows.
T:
{"hour": 9, "minute": 49}
